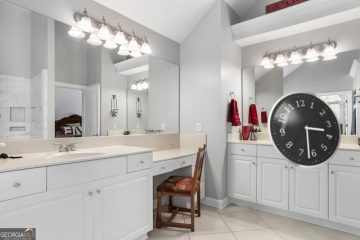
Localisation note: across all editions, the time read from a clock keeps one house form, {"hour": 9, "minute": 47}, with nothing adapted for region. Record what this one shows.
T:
{"hour": 3, "minute": 32}
